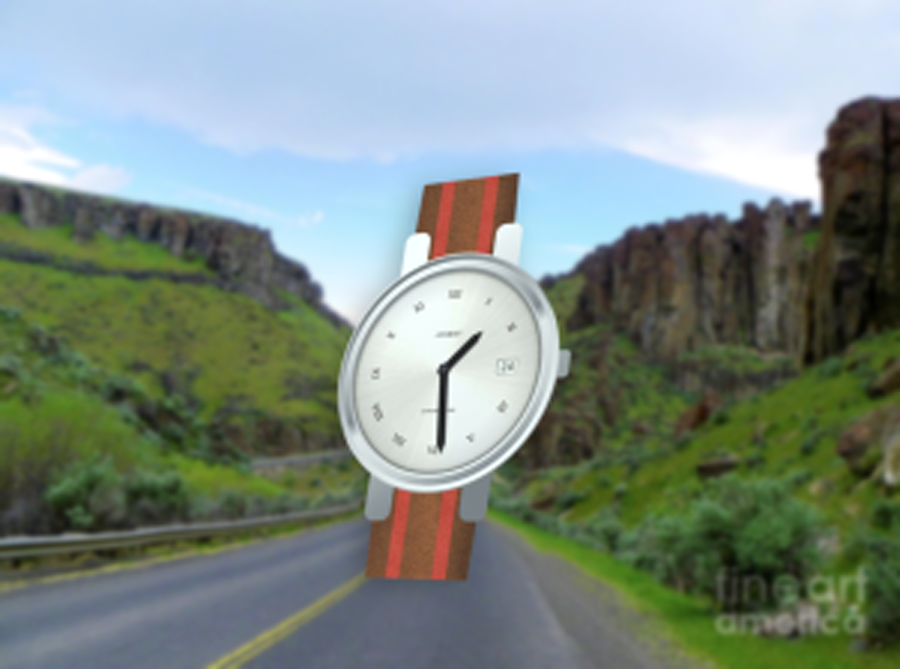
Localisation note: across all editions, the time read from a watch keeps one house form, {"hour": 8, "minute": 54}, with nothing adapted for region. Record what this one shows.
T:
{"hour": 1, "minute": 29}
